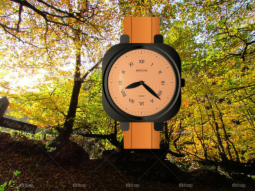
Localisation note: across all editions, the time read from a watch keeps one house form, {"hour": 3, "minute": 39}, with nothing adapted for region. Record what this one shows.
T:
{"hour": 8, "minute": 22}
